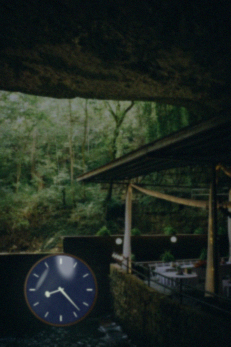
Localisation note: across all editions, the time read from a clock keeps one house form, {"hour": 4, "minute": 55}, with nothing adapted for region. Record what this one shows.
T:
{"hour": 8, "minute": 23}
